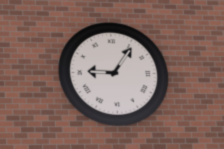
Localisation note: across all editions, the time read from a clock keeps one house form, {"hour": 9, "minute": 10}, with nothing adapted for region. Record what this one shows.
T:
{"hour": 9, "minute": 6}
